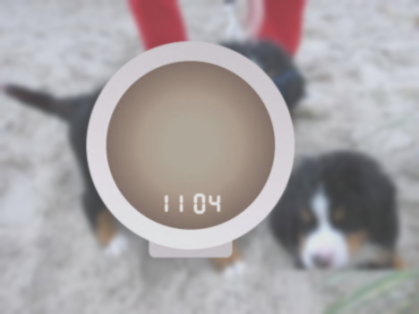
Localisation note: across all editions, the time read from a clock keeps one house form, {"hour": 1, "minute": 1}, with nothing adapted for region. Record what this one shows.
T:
{"hour": 11, "minute": 4}
